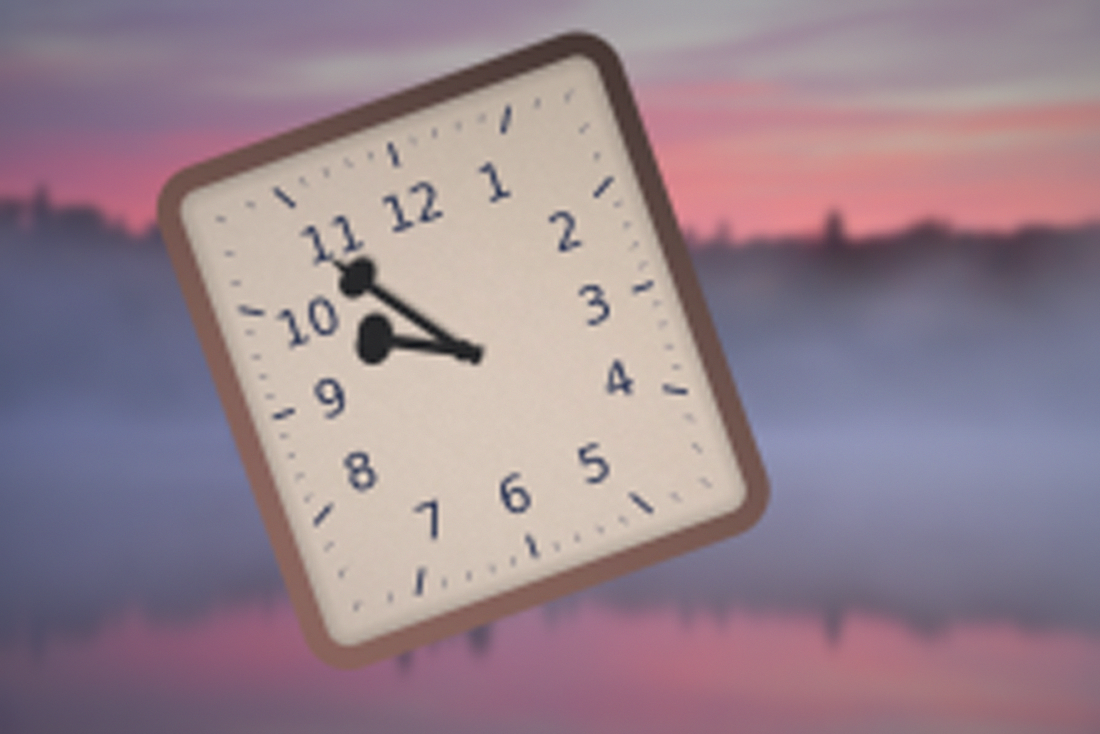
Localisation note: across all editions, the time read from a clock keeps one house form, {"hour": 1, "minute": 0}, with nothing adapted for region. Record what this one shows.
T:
{"hour": 9, "minute": 54}
